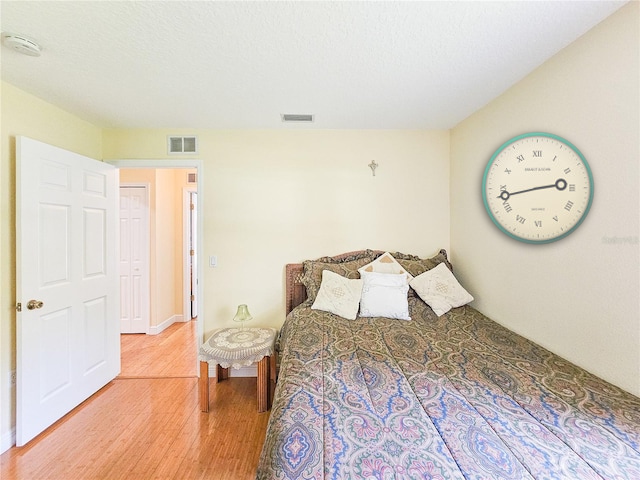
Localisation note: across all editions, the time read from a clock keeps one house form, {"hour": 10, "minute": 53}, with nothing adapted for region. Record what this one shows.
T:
{"hour": 2, "minute": 43}
